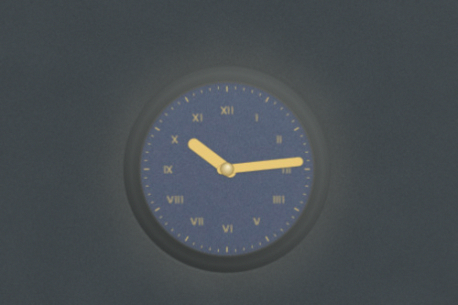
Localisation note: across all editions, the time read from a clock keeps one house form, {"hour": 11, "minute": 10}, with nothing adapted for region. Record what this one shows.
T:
{"hour": 10, "minute": 14}
